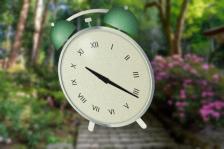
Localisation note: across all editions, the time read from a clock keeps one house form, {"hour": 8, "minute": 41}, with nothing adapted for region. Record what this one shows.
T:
{"hour": 10, "minute": 21}
